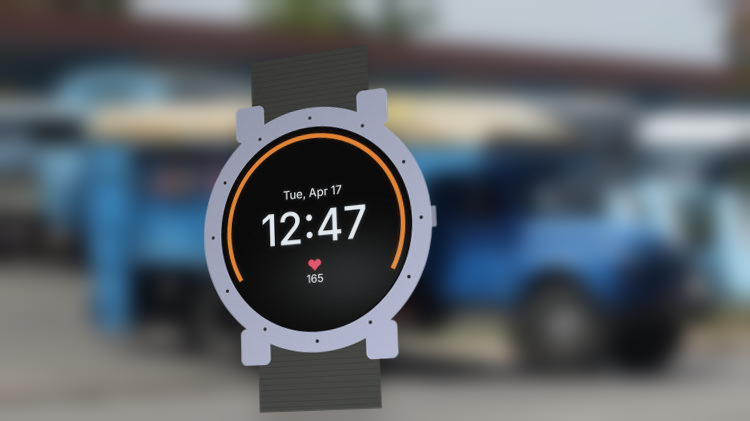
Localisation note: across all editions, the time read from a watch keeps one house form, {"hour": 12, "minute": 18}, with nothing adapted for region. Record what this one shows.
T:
{"hour": 12, "minute": 47}
